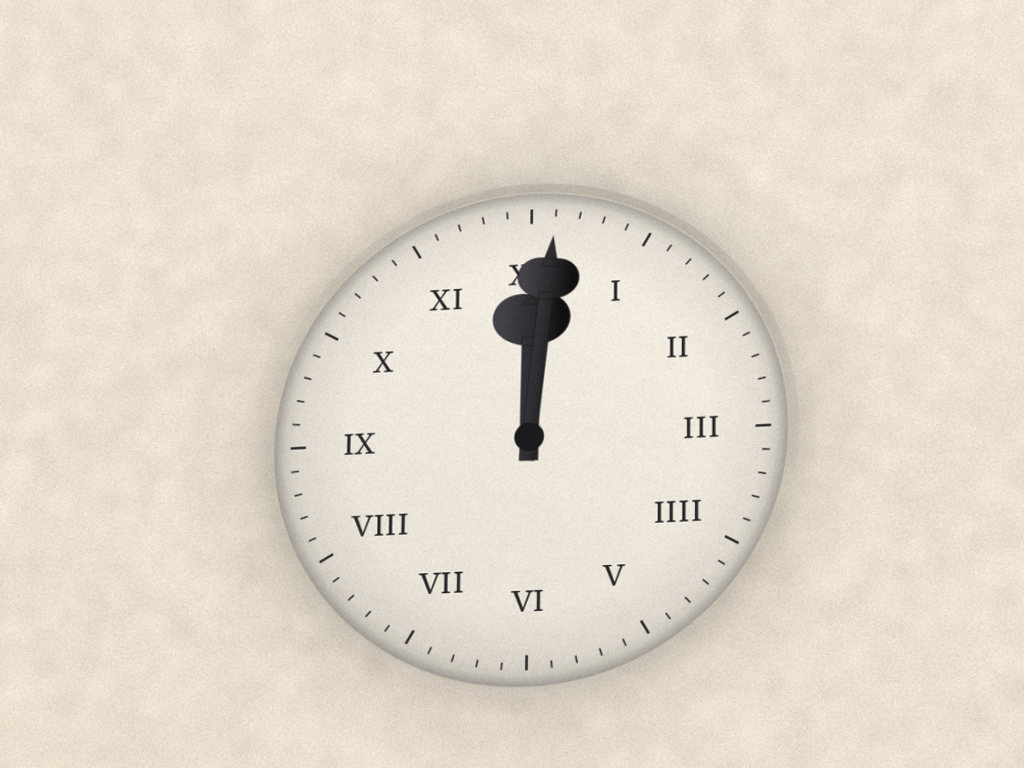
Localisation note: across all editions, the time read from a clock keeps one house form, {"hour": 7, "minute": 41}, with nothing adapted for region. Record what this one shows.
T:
{"hour": 12, "minute": 1}
